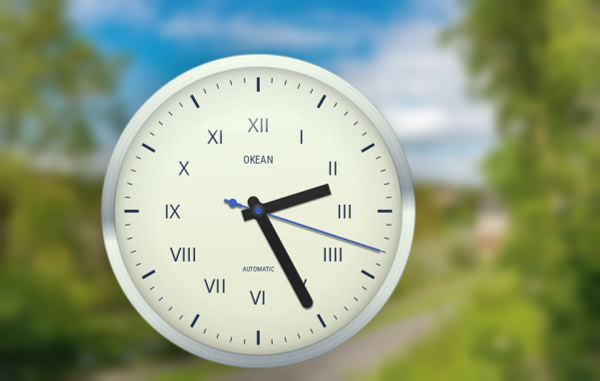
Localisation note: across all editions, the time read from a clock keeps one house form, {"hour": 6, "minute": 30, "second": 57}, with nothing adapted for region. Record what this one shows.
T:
{"hour": 2, "minute": 25, "second": 18}
